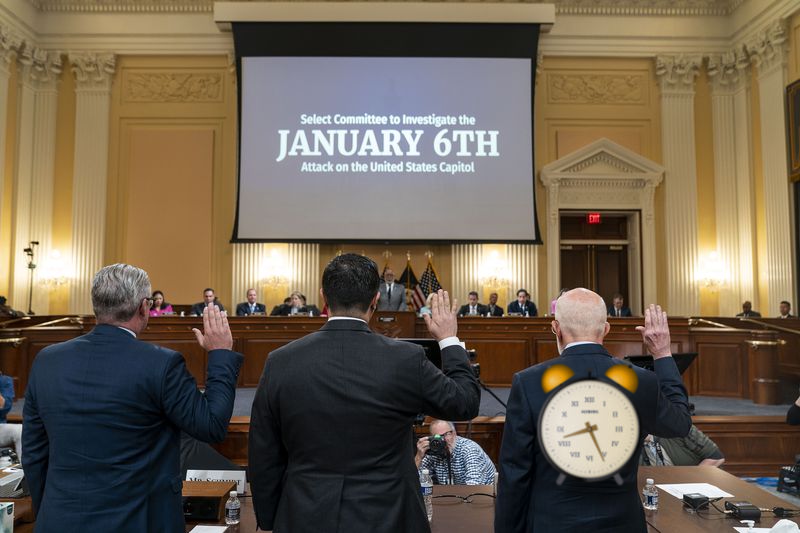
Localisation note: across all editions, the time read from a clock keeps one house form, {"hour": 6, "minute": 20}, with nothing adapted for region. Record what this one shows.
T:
{"hour": 8, "minute": 26}
